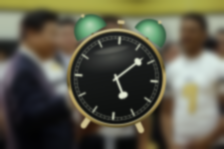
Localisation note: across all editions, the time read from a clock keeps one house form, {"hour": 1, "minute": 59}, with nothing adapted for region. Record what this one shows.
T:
{"hour": 5, "minute": 8}
